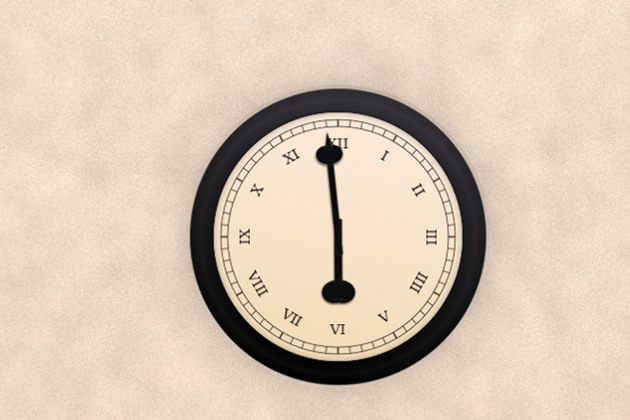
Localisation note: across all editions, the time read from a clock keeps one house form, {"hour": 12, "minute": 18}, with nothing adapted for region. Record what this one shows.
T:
{"hour": 5, "minute": 59}
